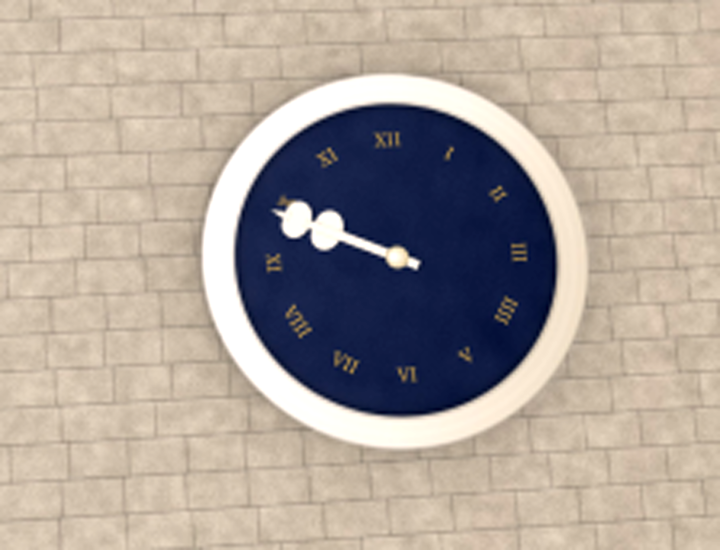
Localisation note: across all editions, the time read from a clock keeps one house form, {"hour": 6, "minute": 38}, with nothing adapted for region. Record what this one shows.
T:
{"hour": 9, "minute": 49}
